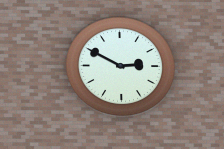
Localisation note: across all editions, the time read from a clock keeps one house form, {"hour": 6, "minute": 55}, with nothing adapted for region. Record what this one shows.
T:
{"hour": 2, "minute": 50}
